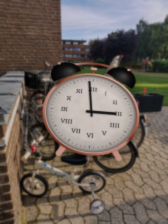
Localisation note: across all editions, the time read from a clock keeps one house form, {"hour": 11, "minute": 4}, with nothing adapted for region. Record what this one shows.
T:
{"hour": 2, "minute": 59}
